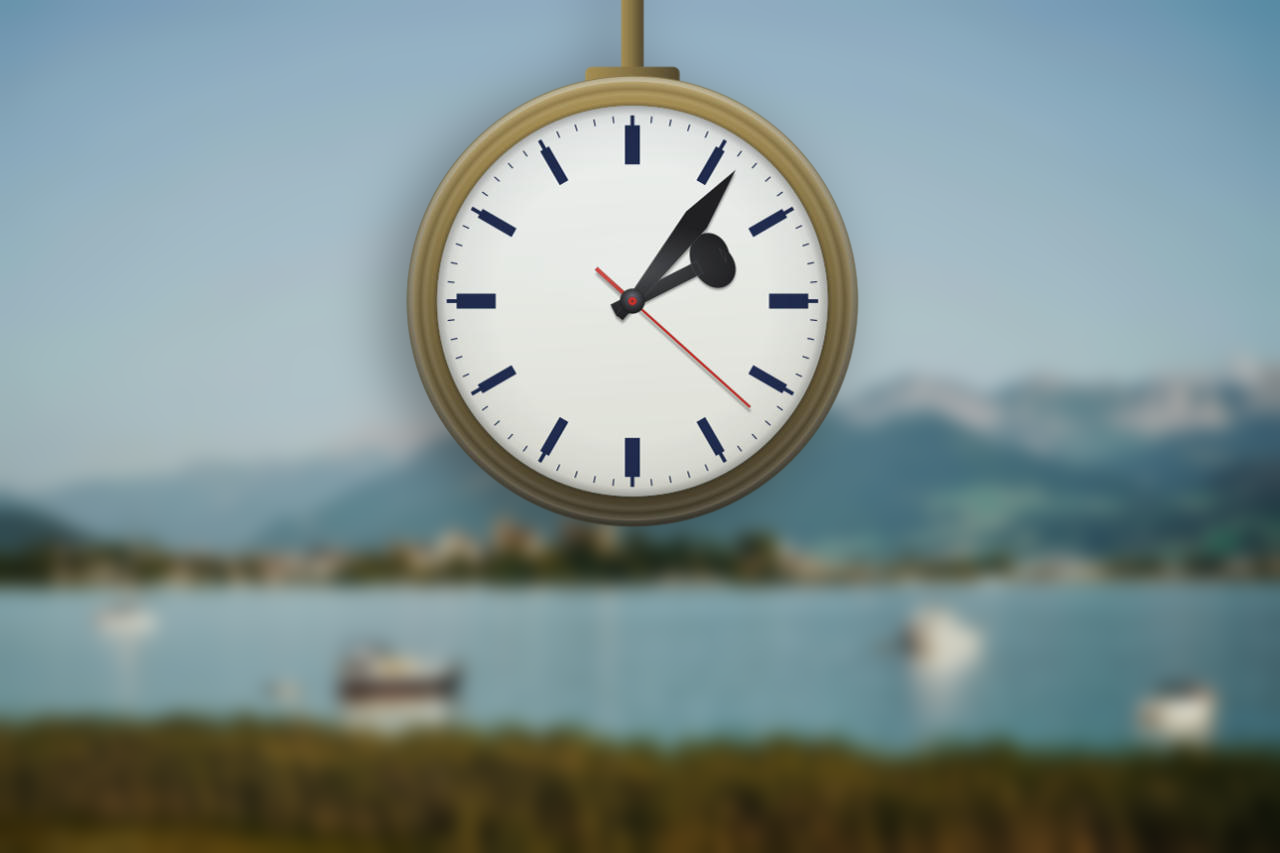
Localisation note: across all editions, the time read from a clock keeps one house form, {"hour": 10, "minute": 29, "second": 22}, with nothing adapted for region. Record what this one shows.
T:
{"hour": 2, "minute": 6, "second": 22}
